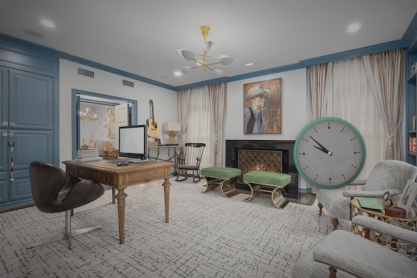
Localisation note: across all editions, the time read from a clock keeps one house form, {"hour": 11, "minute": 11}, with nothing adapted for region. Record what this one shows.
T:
{"hour": 9, "minute": 52}
